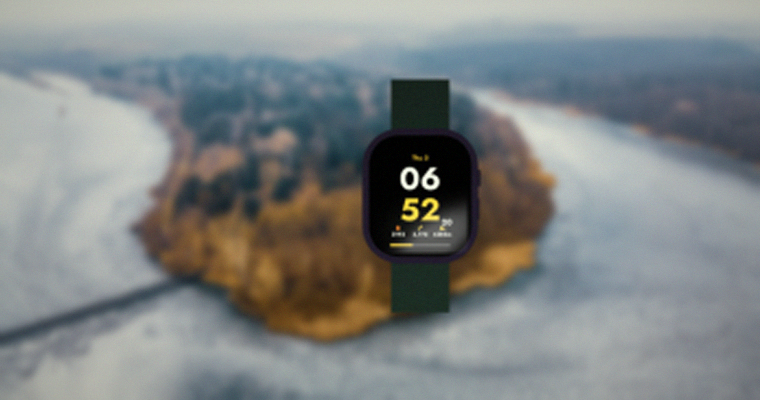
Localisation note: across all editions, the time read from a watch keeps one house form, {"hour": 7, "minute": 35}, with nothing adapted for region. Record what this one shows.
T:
{"hour": 6, "minute": 52}
